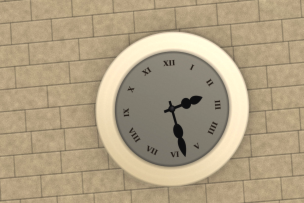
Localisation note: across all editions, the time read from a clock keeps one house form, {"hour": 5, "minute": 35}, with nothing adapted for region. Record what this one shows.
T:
{"hour": 2, "minute": 28}
